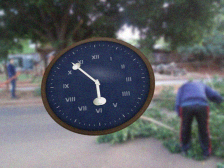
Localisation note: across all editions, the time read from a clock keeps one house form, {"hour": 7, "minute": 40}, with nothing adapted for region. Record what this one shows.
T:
{"hour": 5, "minute": 53}
